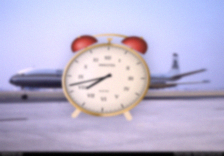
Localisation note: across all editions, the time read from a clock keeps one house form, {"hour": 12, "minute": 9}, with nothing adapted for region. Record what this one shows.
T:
{"hour": 7, "minute": 42}
